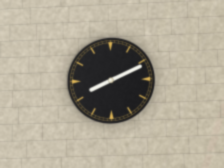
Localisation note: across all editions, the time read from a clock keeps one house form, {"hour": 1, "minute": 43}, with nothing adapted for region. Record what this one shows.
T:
{"hour": 8, "minute": 11}
